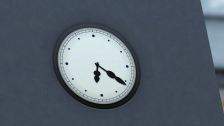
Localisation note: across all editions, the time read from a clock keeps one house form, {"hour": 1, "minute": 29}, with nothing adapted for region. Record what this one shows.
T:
{"hour": 6, "minute": 21}
